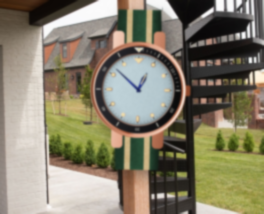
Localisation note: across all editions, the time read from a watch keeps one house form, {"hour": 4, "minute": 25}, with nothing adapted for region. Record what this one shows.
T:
{"hour": 12, "minute": 52}
